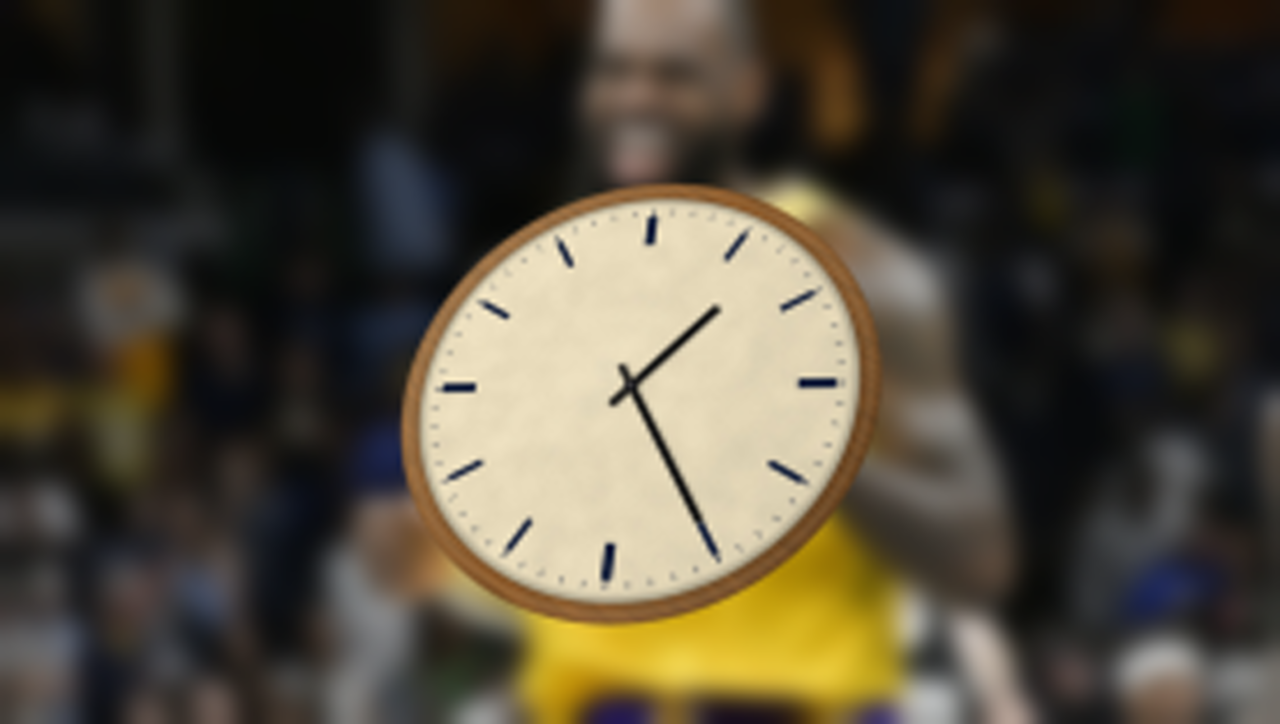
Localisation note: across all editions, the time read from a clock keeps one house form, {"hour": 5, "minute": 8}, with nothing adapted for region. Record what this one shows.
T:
{"hour": 1, "minute": 25}
